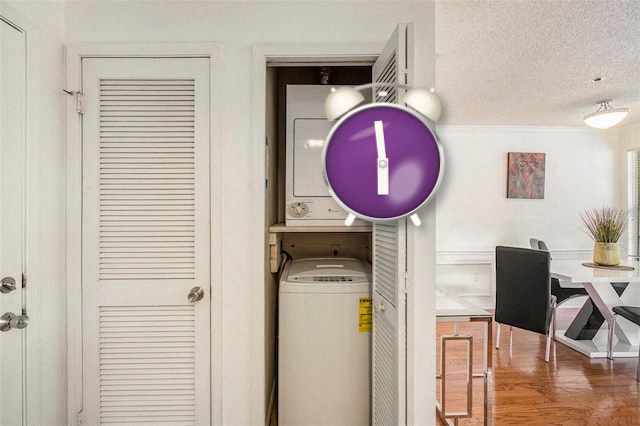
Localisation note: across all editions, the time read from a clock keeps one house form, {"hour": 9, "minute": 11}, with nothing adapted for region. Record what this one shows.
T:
{"hour": 5, "minute": 59}
